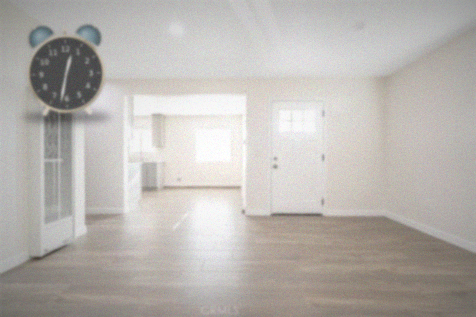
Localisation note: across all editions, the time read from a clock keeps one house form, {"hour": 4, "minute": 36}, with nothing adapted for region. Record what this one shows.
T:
{"hour": 12, "minute": 32}
